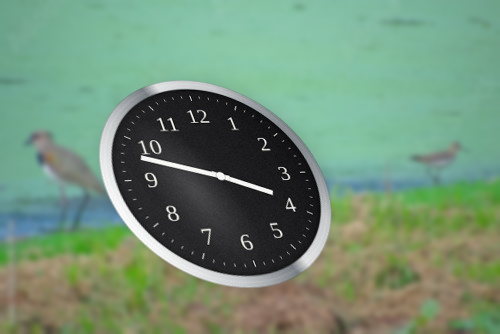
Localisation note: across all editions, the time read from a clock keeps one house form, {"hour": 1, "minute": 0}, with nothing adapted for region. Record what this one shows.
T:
{"hour": 3, "minute": 48}
